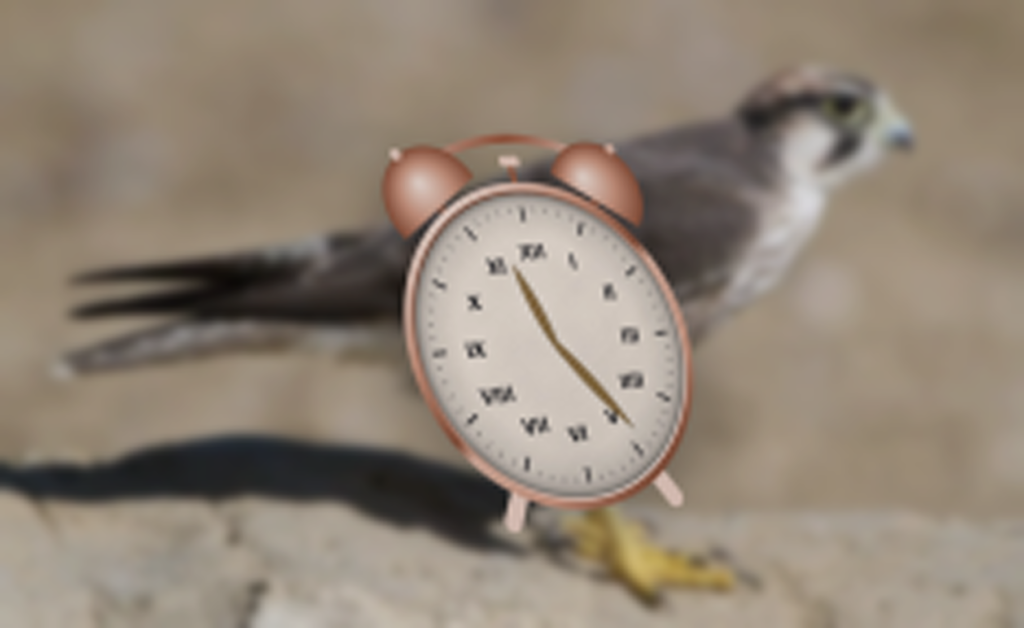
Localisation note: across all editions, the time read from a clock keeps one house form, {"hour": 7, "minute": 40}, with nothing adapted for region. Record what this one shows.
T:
{"hour": 11, "minute": 24}
